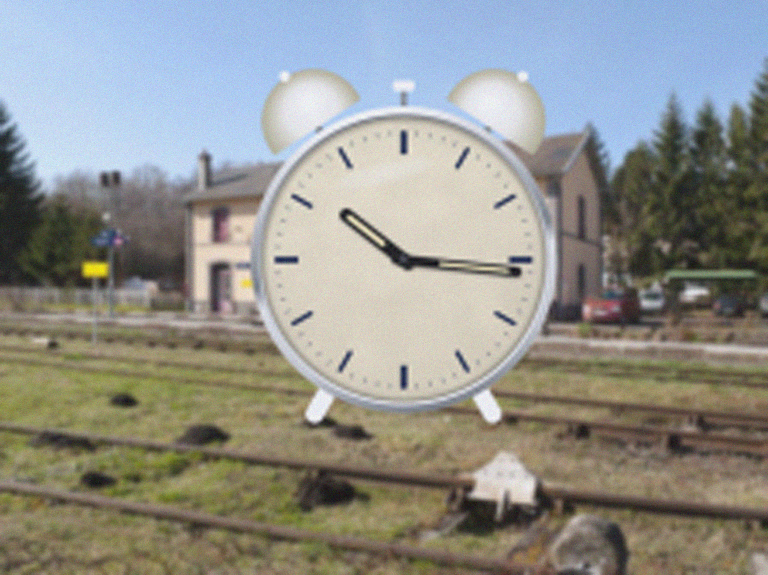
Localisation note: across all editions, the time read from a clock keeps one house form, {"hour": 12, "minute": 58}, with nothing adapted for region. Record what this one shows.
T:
{"hour": 10, "minute": 16}
